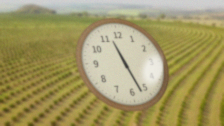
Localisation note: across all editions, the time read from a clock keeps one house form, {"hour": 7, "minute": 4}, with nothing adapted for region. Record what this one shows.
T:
{"hour": 11, "minute": 27}
